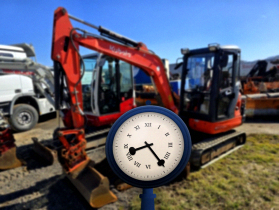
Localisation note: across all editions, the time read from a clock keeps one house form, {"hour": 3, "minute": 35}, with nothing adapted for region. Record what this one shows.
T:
{"hour": 8, "minute": 24}
